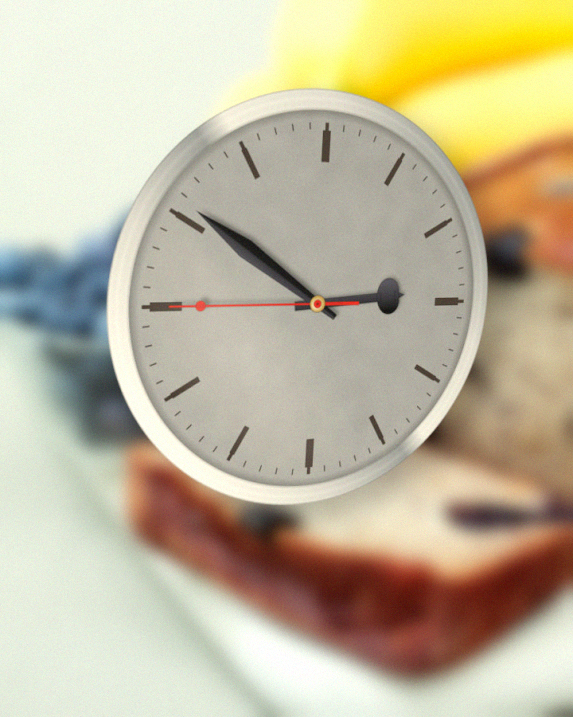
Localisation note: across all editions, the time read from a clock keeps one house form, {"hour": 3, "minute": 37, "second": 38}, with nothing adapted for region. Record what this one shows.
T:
{"hour": 2, "minute": 50, "second": 45}
